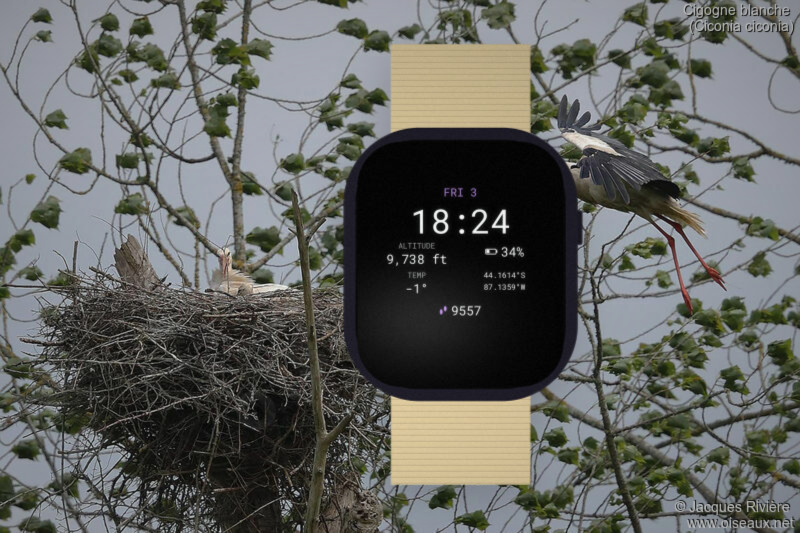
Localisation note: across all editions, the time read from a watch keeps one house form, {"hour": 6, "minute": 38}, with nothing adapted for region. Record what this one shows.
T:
{"hour": 18, "minute": 24}
